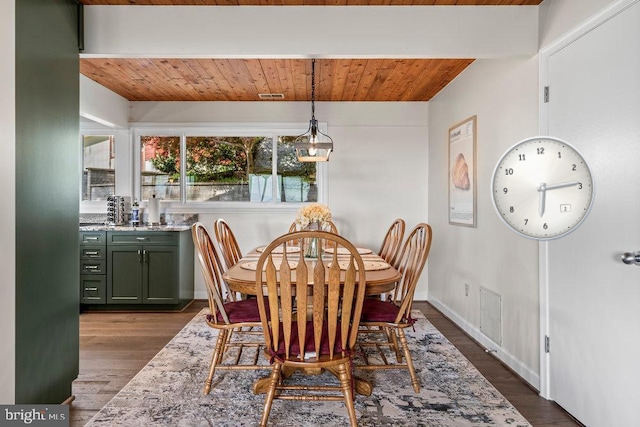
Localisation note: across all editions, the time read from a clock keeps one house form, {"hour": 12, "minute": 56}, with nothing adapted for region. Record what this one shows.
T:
{"hour": 6, "minute": 14}
